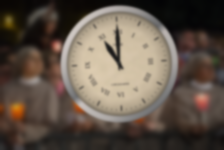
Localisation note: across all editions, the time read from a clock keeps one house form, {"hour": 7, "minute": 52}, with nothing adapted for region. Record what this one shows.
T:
{"hour": 11, "minute": 0}
